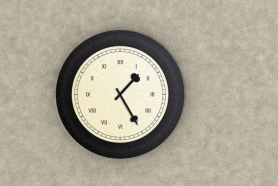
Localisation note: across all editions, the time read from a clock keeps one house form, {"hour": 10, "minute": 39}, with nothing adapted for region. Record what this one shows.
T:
{"hour": 1, "minute": 25}
